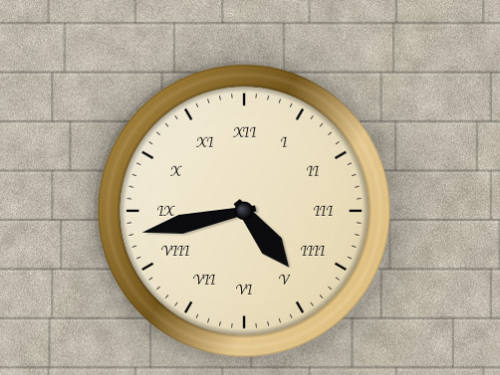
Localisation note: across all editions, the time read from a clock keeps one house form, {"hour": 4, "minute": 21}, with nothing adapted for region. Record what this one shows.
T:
{"hour": 4, "minute": 43}
